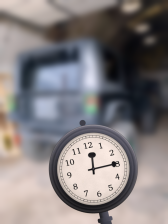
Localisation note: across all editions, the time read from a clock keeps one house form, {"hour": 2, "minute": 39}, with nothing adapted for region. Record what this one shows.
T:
{"hour": 12, "minute": 15}
